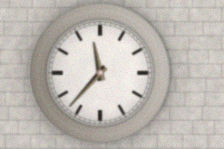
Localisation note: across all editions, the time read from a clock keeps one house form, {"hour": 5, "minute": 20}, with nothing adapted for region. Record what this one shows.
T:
{"hour": 11, "minute": 37}
